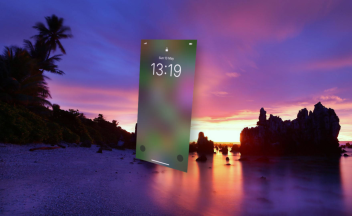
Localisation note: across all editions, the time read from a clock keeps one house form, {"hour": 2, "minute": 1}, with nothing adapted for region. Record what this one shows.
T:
{"hour": 13, "minute": 19}
